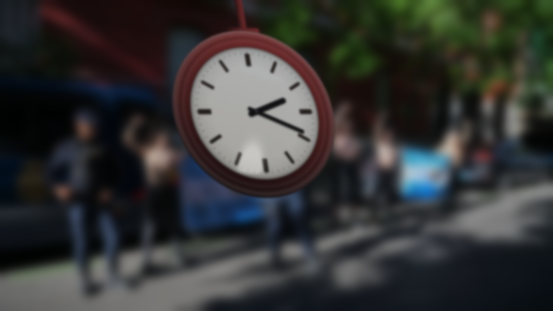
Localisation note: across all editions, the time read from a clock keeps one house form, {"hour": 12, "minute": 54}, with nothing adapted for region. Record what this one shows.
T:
{"hour": 2, "minute": 19}
